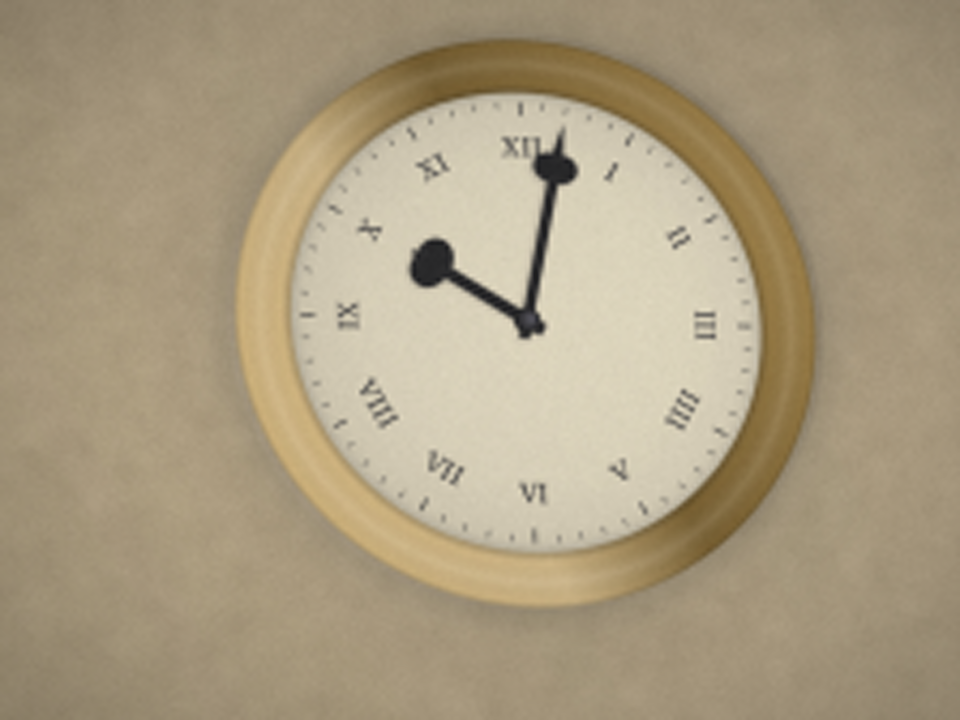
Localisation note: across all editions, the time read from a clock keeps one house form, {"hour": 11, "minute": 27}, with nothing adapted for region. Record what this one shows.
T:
{"hour": 10, "minute": 2}
